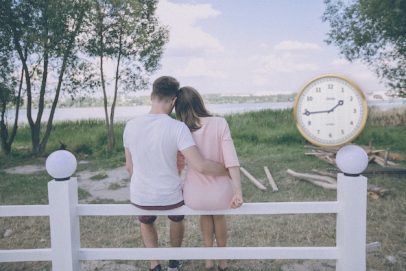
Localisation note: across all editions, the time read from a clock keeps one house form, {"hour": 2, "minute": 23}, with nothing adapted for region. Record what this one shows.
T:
{"hour": 1, "minute": 44}
